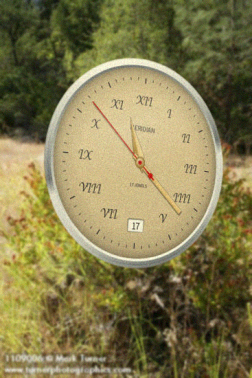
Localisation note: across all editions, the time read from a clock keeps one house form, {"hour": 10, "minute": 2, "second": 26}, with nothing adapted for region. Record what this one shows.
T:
{"hour": 11, "minute": 21, "second": 52}
